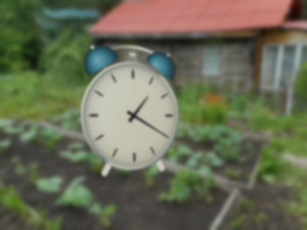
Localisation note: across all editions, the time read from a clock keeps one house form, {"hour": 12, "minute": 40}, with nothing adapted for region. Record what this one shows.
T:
{"hour": 1, "minute": 20}
